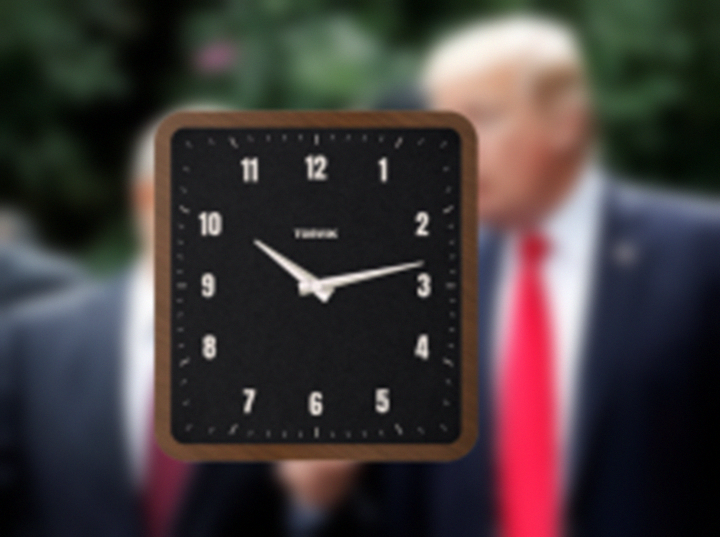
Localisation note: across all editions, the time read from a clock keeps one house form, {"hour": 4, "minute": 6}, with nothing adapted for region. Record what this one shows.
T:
{"hour": 10, "minute": 13}
